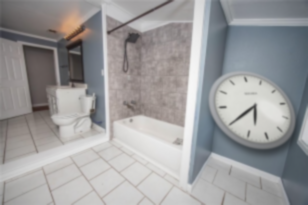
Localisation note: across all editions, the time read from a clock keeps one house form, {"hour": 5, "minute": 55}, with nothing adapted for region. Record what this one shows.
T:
{"hour": 6, "minute": 40}
